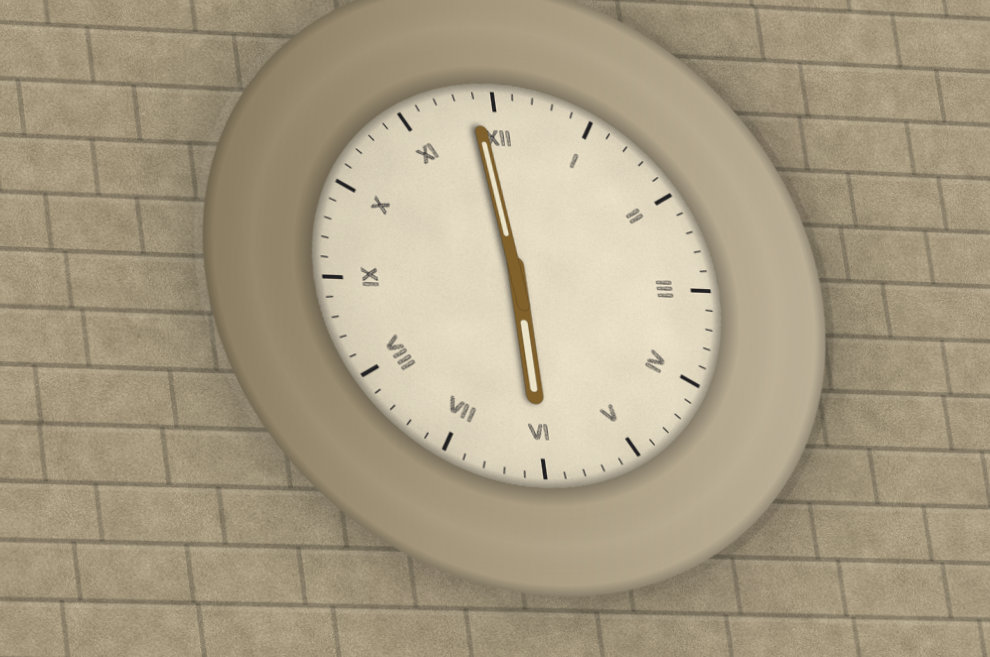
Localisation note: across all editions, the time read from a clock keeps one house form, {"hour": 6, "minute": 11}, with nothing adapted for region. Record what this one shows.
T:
{"hour": 5, "minute": 59}
